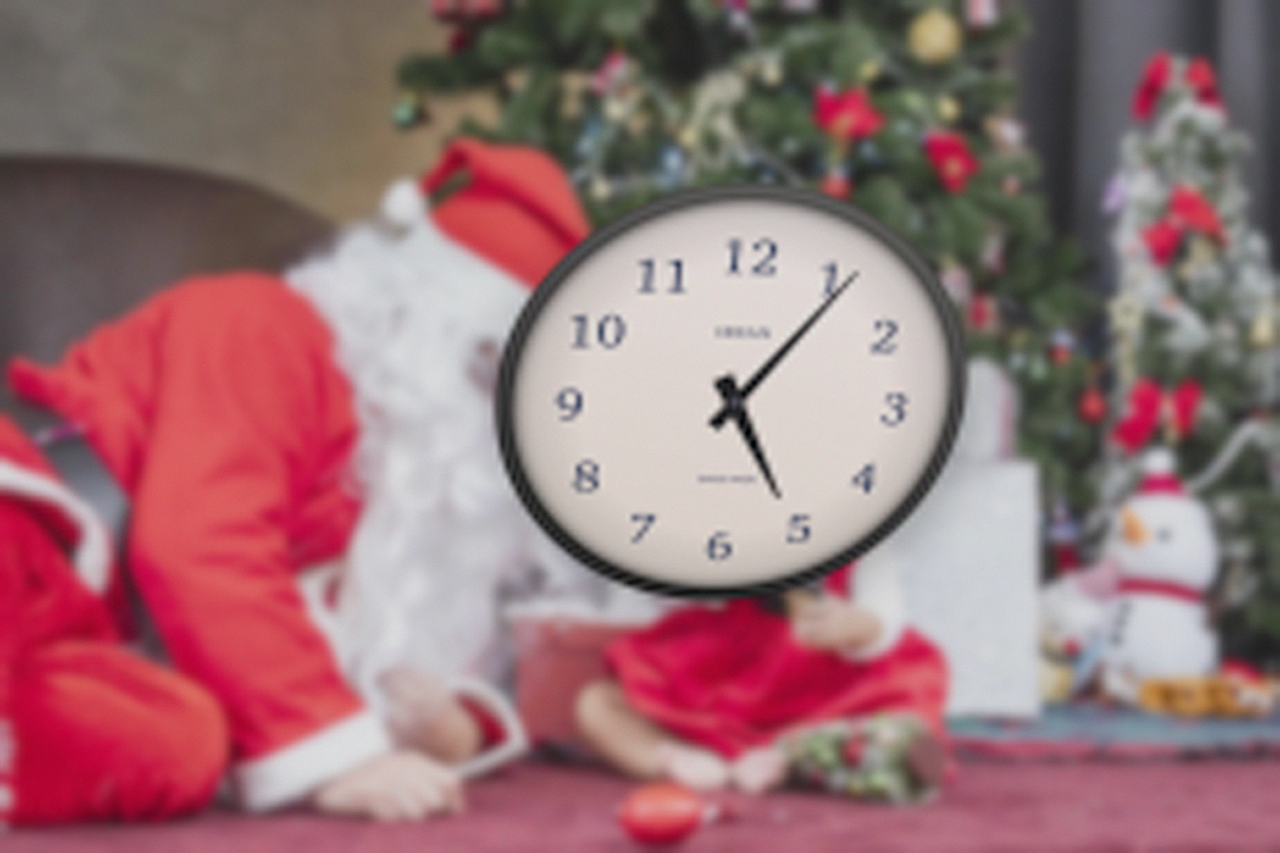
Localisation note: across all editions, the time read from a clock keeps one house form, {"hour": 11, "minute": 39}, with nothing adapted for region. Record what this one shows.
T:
{"hour": 5, "minute": 6}
